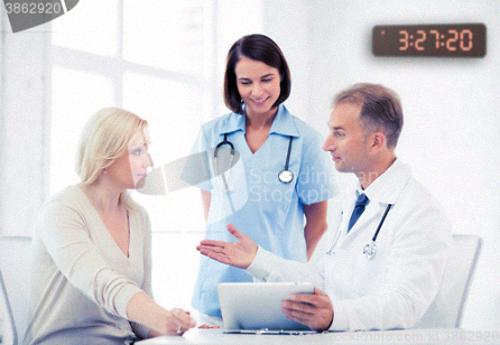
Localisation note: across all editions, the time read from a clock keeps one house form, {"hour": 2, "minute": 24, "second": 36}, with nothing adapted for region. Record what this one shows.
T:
{"hour": 3, "minute": 27, "second": 20}
